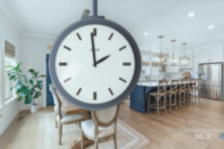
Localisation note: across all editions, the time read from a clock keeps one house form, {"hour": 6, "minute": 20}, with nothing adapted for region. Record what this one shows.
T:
{"hour": 1, "minute": 59}
